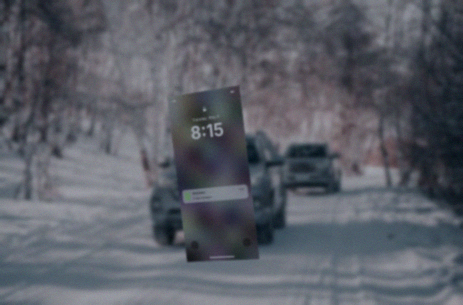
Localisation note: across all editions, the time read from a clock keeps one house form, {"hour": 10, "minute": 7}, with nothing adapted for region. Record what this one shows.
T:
{"hour": 8, "minute": 15}
